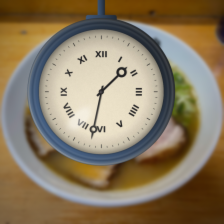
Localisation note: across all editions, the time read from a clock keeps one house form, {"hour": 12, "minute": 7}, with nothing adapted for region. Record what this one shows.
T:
{"hour": 1, "minute": 32}
